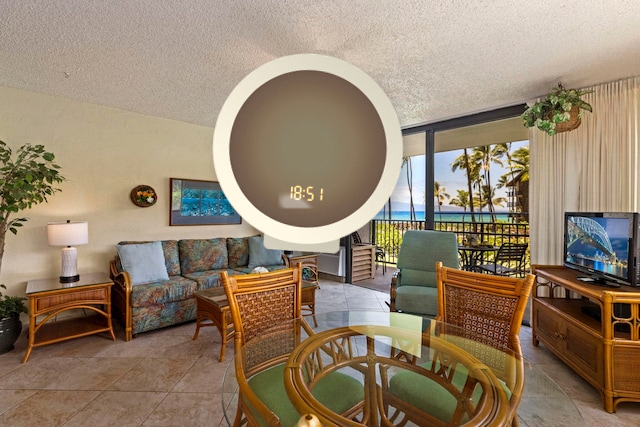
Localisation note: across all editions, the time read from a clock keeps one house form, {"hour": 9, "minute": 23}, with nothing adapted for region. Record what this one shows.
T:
{"hour": 18, "minute": 51}
